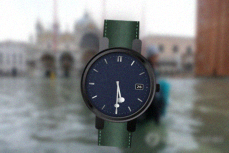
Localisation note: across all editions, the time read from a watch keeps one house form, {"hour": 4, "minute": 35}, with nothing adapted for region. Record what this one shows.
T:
{"hour": 5, "minute": 30}
